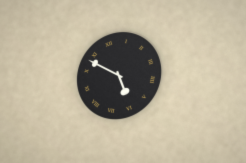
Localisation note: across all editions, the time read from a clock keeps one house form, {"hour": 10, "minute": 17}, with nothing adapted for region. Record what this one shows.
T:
{"hour": 5, "minute": 53}
